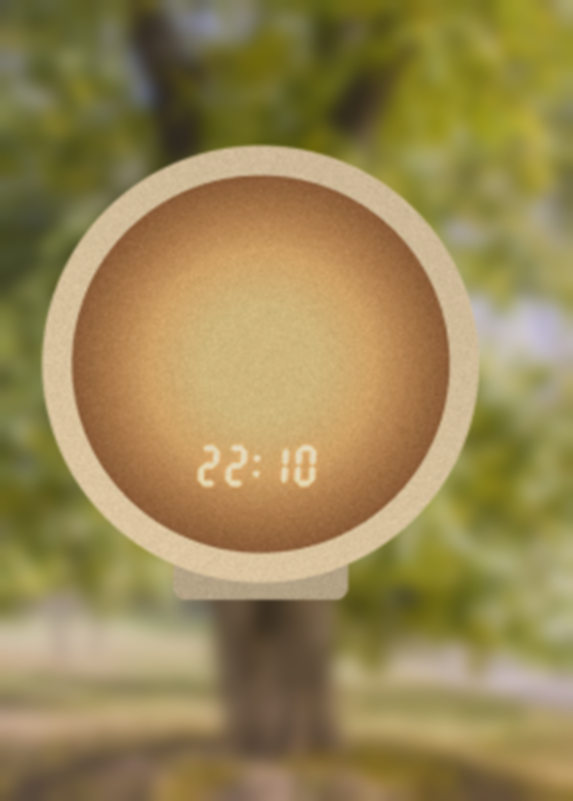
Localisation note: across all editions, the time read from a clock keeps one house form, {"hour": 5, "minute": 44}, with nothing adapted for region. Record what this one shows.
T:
{"hour": 22, "minute": 10}
